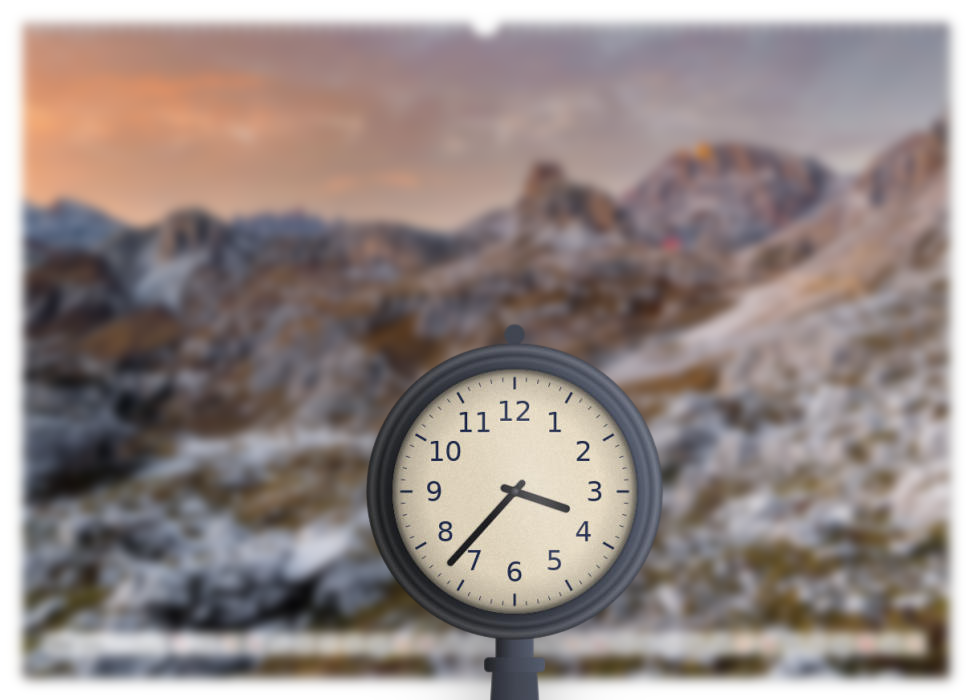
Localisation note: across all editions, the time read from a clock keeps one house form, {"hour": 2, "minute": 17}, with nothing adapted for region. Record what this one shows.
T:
{"hour": 3, "minute": 37}
